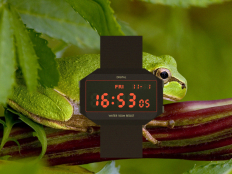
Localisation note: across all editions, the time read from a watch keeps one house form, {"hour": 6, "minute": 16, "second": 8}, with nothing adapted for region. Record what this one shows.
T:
{"hour": 16, "minute": 53, "second": 5}
